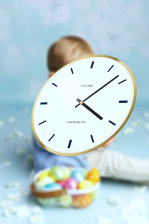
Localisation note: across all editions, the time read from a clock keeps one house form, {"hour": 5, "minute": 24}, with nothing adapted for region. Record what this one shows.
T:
{"hour": 4, "minute": 8}
